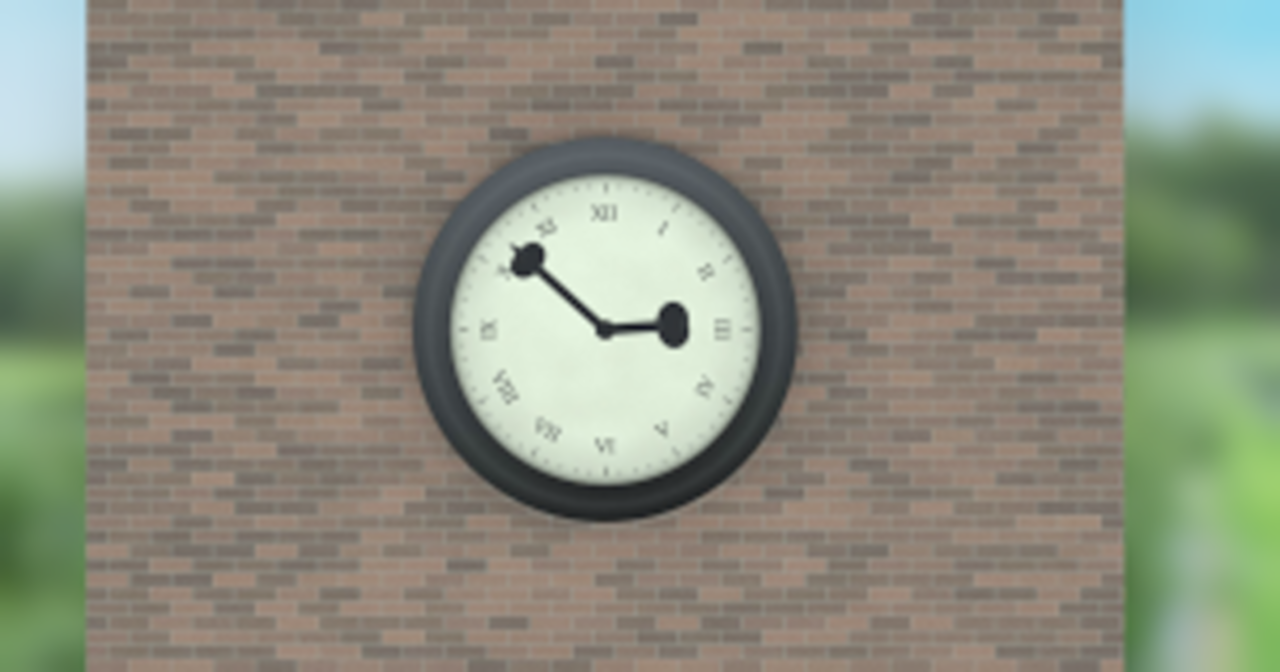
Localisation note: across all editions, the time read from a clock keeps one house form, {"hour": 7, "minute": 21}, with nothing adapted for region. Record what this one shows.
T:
{"hour": 2, "minute": 52}
